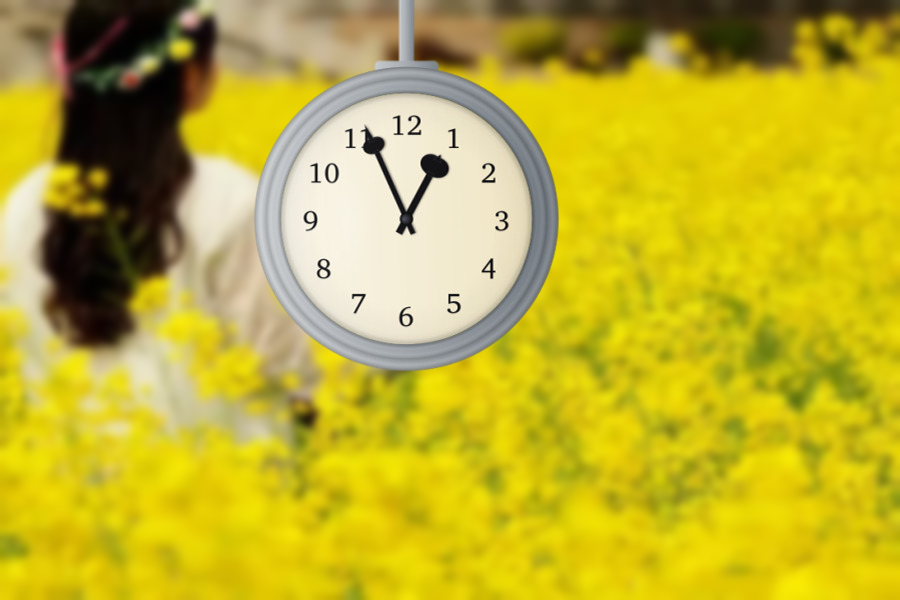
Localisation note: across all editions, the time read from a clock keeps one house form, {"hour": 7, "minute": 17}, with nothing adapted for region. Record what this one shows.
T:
{"hour": 12, "minute": 56}
